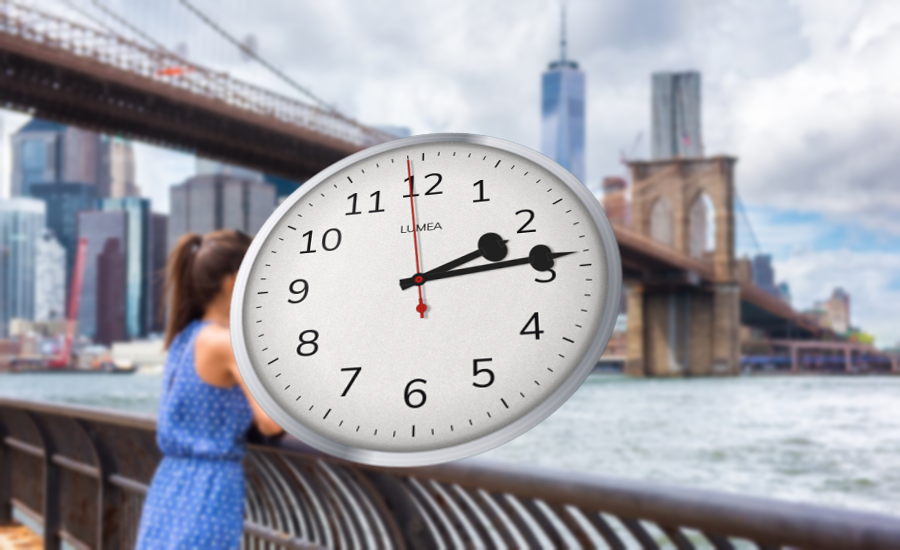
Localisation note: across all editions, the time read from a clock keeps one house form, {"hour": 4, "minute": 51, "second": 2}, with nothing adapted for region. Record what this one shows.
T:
{"hour": 2, "minute": 13, "second": 59}
